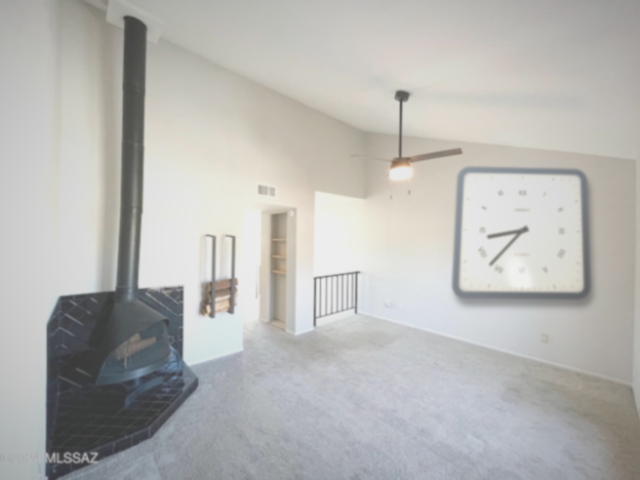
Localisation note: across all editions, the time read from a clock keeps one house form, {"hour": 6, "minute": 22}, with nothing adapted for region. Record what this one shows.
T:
{"hour": 8, "minute": 37}
